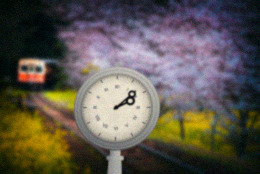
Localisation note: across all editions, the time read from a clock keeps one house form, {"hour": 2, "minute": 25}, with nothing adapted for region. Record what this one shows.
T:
{"hour": 2, "minute": 8}
